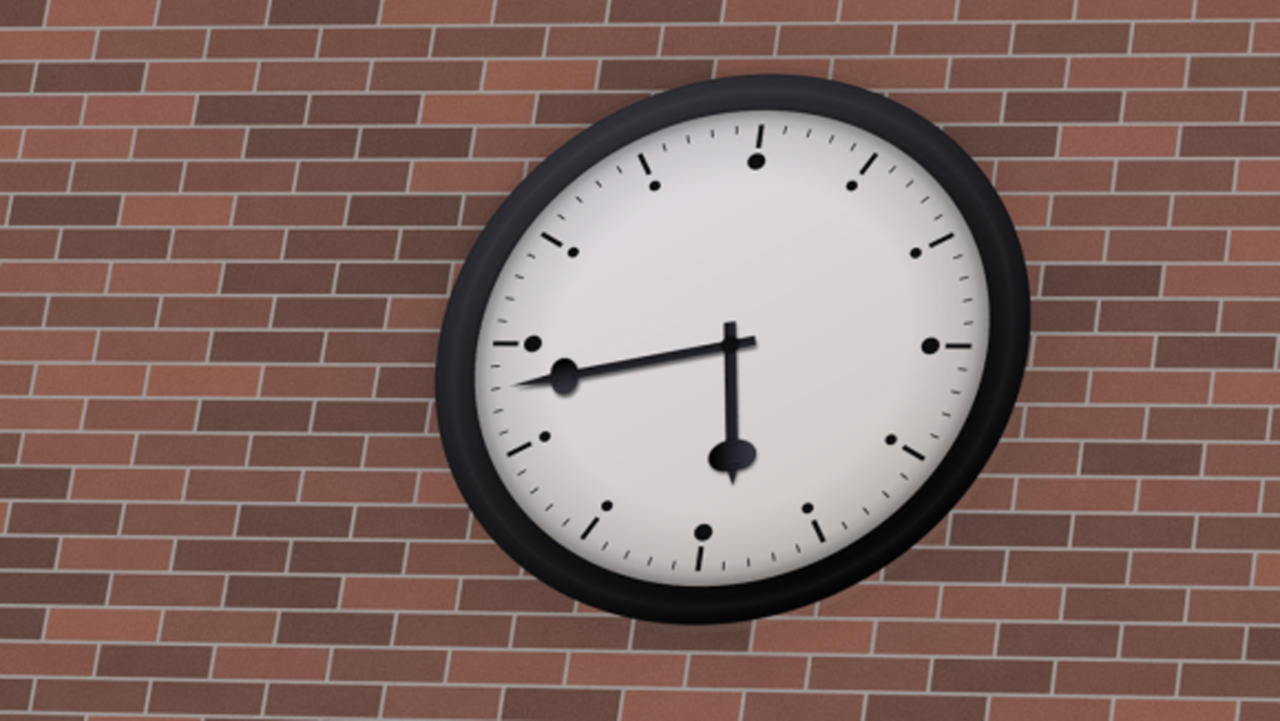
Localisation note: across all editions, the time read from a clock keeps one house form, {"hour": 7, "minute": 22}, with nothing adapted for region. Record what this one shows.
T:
{"hour": 5, "minute": 43}
